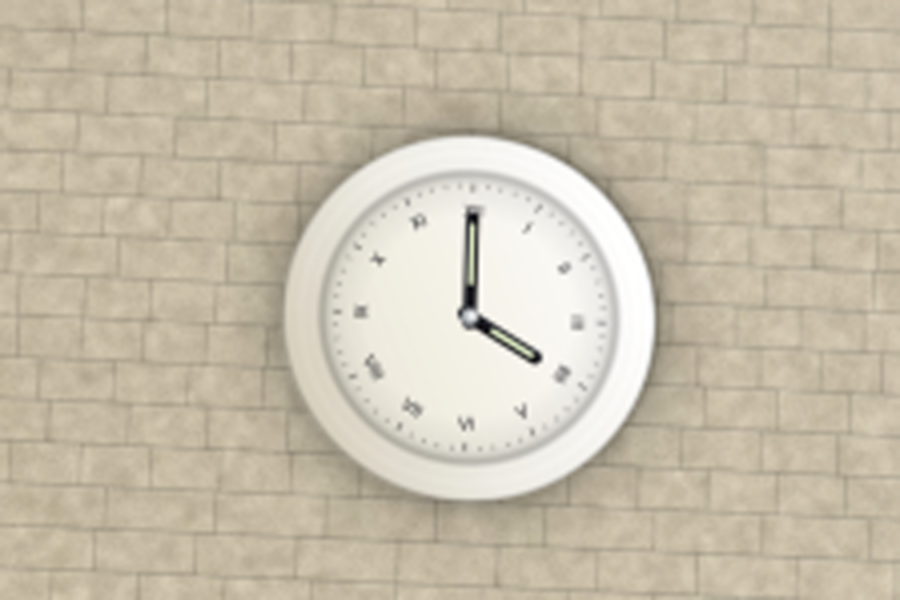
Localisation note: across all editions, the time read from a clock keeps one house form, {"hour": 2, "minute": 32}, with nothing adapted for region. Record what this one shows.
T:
{"hour": 4, "minute": 0}
